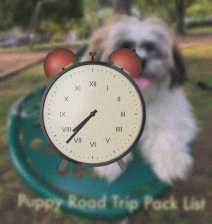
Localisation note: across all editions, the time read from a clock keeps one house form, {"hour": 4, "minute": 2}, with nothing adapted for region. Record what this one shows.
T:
{"hour": 7, "minute": 37}
